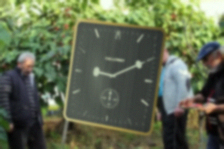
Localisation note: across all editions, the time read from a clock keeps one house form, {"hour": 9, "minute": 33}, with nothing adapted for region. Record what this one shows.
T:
{"hour": 9, "minute": 10}
